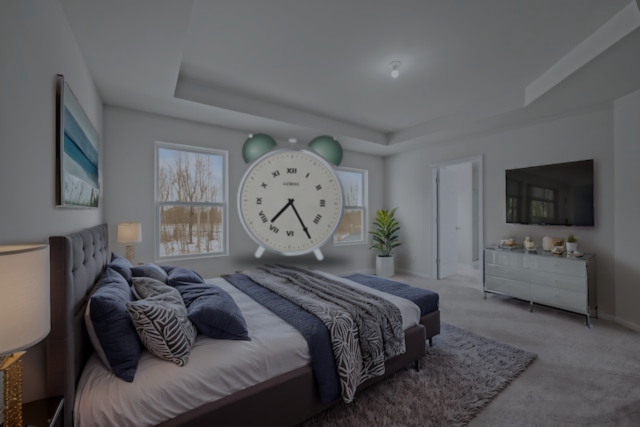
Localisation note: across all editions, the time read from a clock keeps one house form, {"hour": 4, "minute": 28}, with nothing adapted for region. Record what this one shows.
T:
{"hour": 7, "minute": 25}
